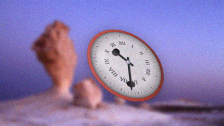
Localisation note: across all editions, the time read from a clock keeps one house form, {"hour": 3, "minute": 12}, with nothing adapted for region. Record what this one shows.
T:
{"hour": 10, "minute": 32}
